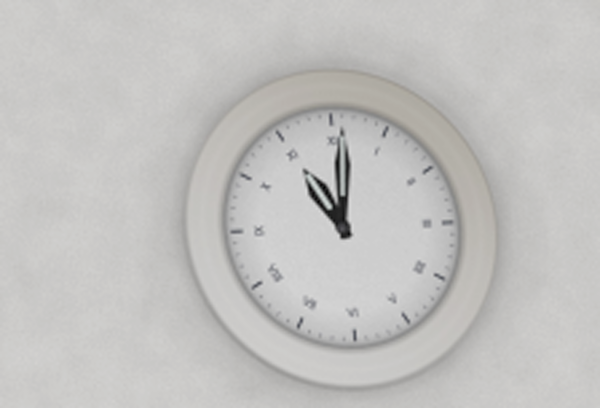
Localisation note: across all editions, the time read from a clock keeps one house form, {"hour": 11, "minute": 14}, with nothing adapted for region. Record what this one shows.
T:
{"hour": 11, "minute": 1}
